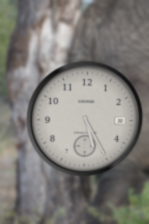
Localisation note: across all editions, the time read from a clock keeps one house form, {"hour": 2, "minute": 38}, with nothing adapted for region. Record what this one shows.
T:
{"hour": 5, "minute": 25}
